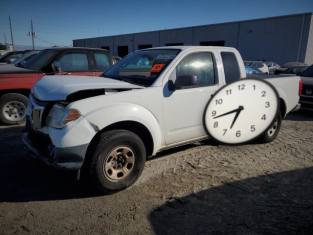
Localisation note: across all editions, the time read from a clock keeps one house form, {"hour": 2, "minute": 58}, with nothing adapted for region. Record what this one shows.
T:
{"hour": 6, "minute": 43}
